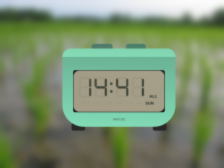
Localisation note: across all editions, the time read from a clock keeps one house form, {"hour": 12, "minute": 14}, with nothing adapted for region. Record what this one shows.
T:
{"hour": 14, "minute": 41}
